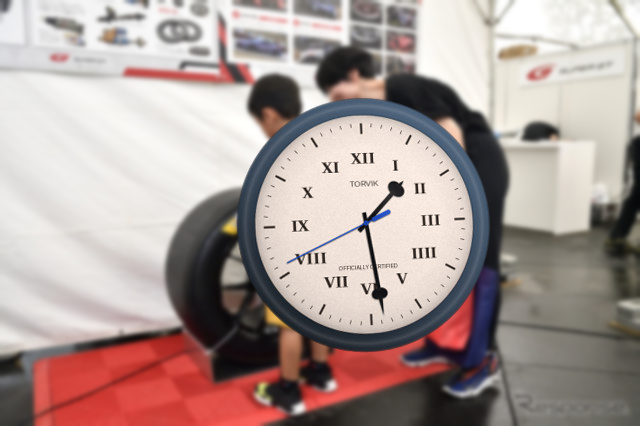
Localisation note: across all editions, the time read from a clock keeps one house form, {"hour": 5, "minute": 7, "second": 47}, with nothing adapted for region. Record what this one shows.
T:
{"hour": 1, "minute": 28, "second": 41}
